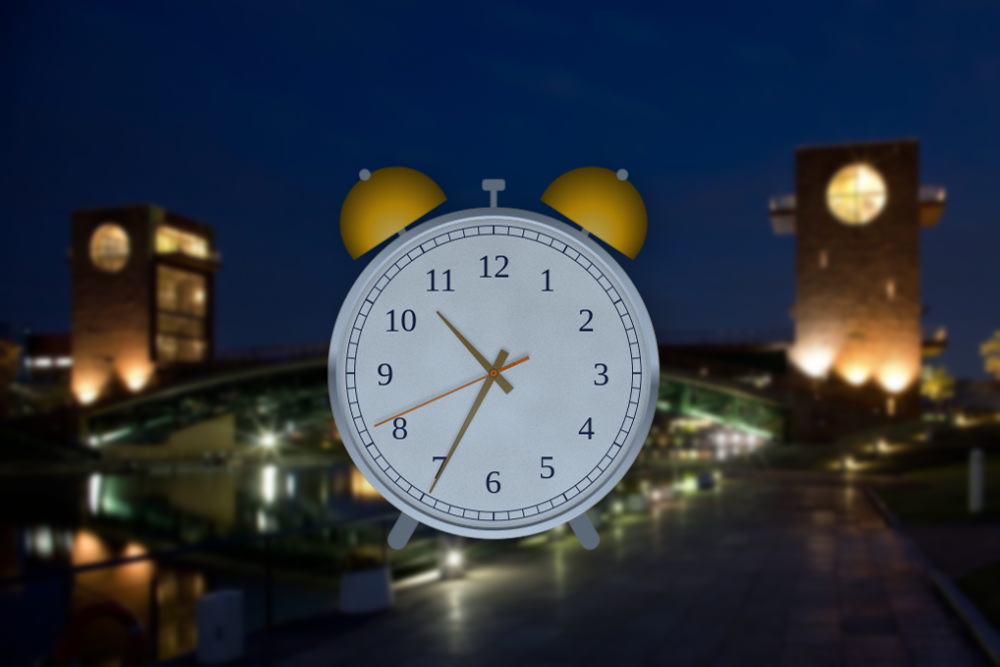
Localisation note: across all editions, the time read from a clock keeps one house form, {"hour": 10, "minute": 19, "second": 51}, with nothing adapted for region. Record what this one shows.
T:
{"hour": 10, "minute": 34, "second": 41}
